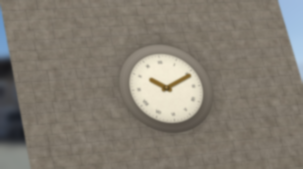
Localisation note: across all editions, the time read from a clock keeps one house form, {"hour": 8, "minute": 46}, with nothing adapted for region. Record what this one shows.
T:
{"hour": 10, "minute": 11}
